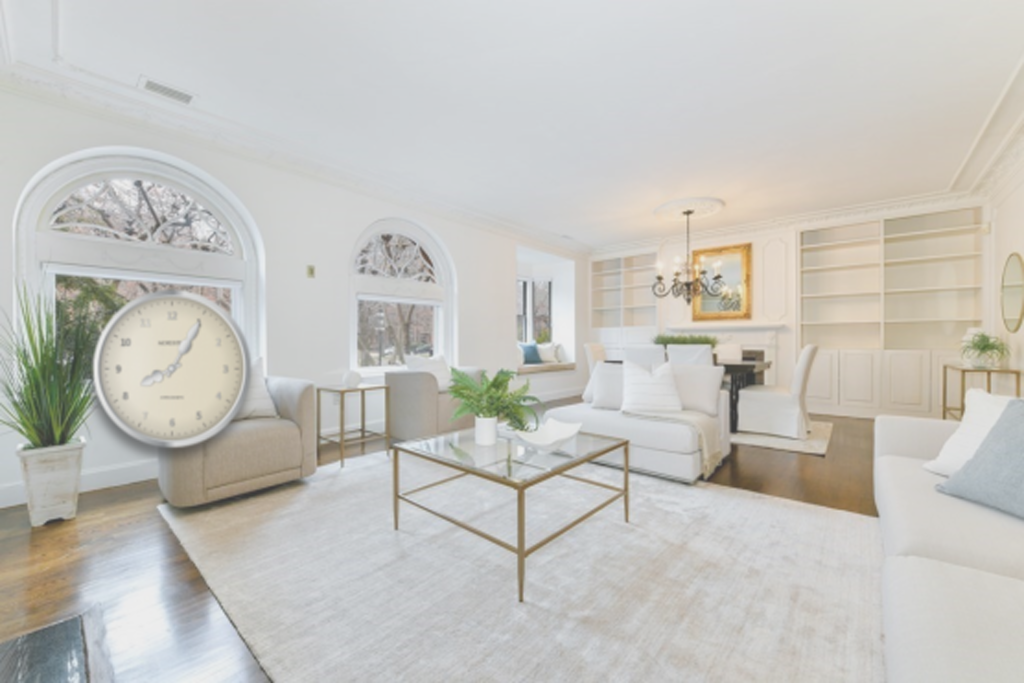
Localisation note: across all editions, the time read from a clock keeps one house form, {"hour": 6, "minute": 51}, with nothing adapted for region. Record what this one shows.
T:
{"hour": 8, "minute": 5}
